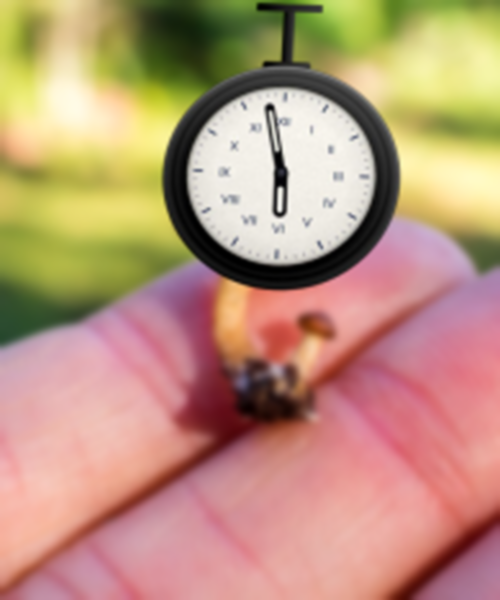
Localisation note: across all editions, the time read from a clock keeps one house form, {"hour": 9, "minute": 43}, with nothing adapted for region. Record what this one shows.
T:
{"hour": 5, "minute": 58}
